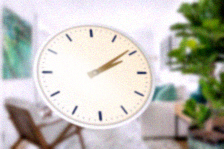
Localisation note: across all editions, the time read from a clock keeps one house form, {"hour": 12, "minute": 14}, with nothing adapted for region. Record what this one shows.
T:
{"hour": 2, "minute": 9}
